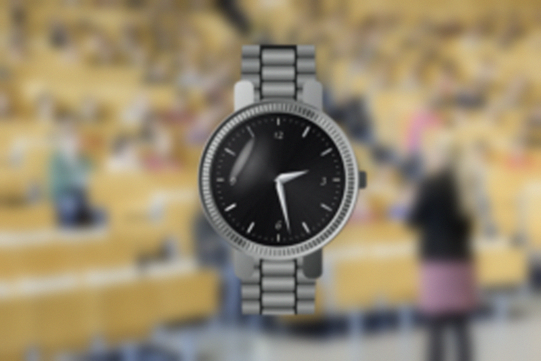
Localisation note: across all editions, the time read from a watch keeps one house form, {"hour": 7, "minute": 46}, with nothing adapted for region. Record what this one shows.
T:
{"hour": 2, "minute": 28}
